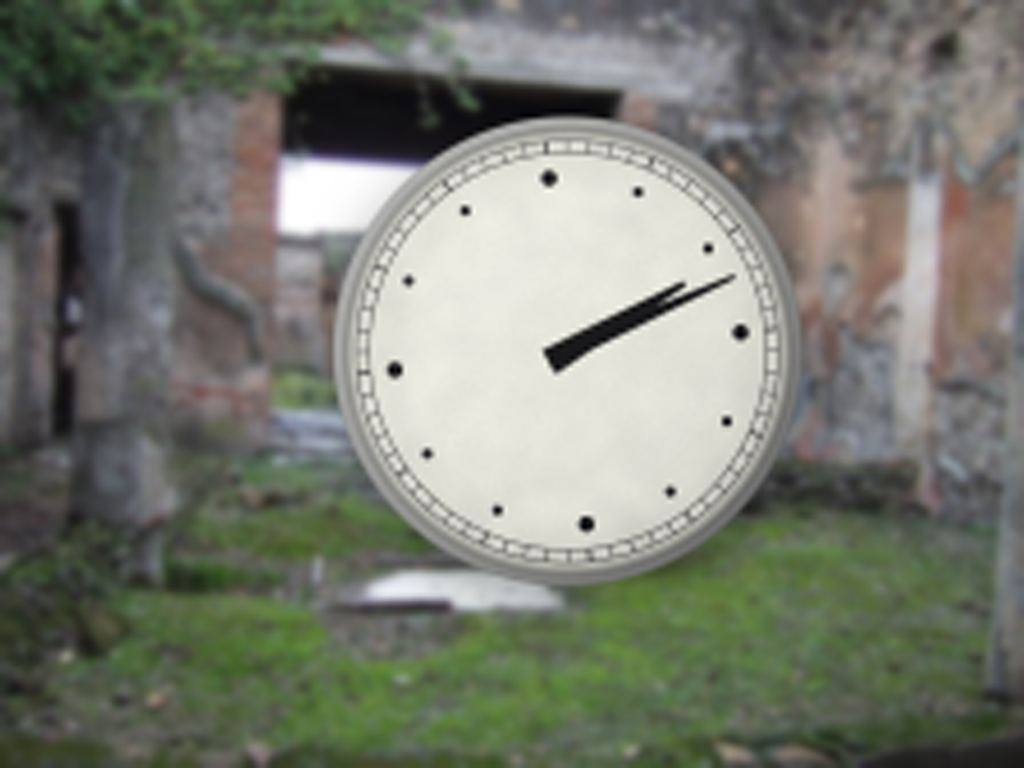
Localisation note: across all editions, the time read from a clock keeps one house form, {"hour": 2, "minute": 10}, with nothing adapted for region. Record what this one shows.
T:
{"hour": 2, "minute": 12}
